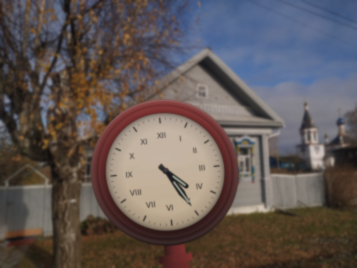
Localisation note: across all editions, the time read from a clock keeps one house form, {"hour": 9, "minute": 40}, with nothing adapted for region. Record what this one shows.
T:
{"hour": 4, "minute": 25}
